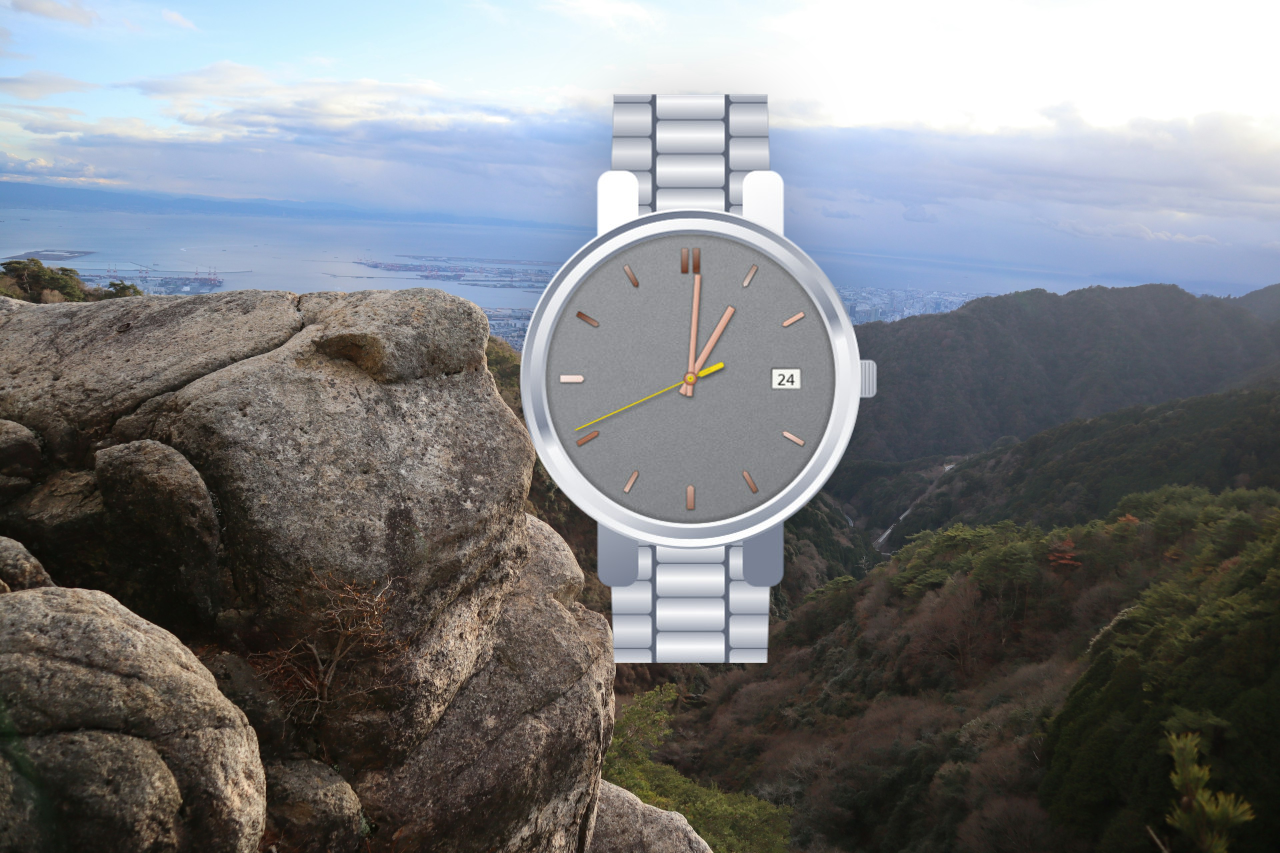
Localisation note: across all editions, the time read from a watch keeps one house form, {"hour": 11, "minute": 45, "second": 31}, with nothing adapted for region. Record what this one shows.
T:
{"hour": 1, "minute": 0, "second": 41}
